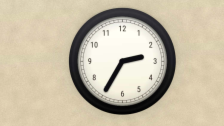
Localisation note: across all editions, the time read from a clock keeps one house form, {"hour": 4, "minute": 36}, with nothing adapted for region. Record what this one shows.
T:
{"hour": 2, "minute": 35}
